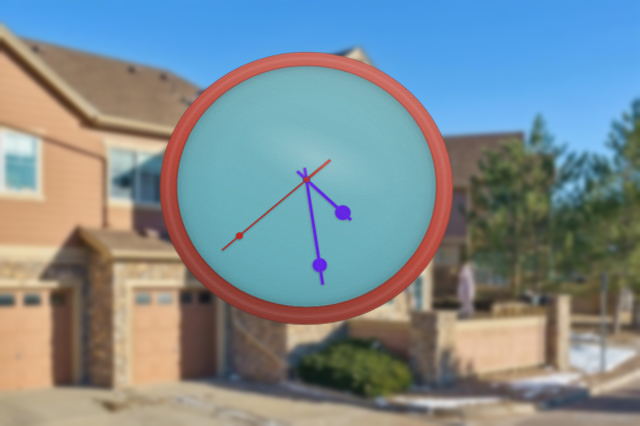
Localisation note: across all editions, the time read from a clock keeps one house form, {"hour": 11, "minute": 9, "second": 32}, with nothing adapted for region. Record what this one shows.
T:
{"hour": 4, "minute": 28, "second": 38}
